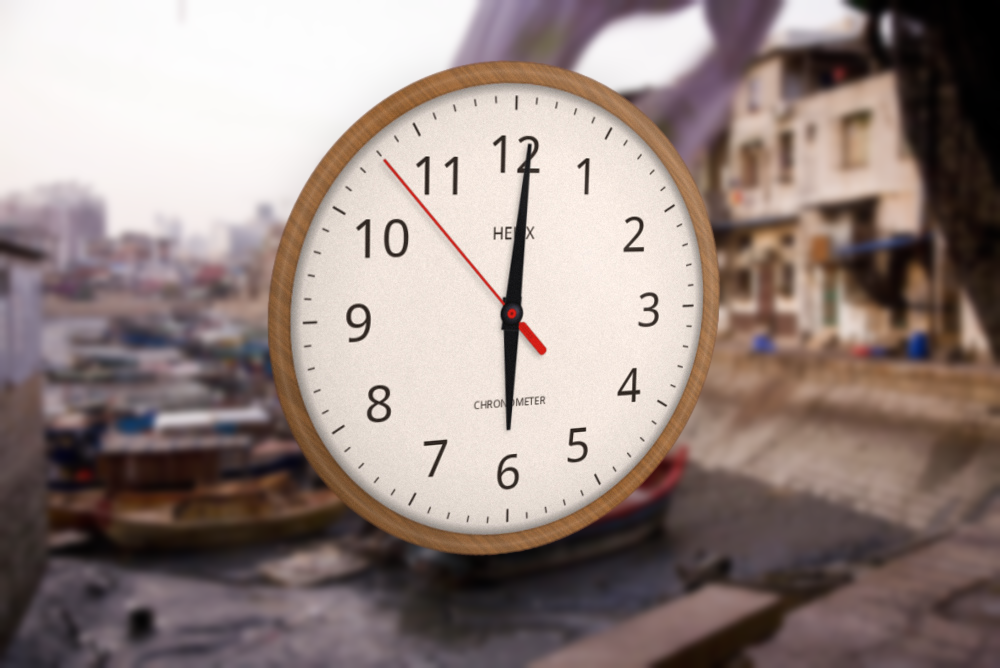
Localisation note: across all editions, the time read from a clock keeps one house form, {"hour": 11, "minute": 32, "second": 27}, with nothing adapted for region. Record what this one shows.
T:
{"hour": 6, "minute": 0, "second": 53}
